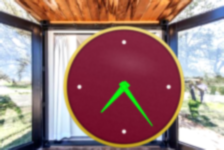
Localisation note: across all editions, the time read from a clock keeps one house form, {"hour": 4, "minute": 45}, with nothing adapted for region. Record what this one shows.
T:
{"hour": 7, "minute": 24}
